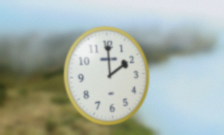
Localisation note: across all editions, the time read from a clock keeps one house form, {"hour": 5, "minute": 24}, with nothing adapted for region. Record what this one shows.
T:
{"hour": 2, "minute": 0}
